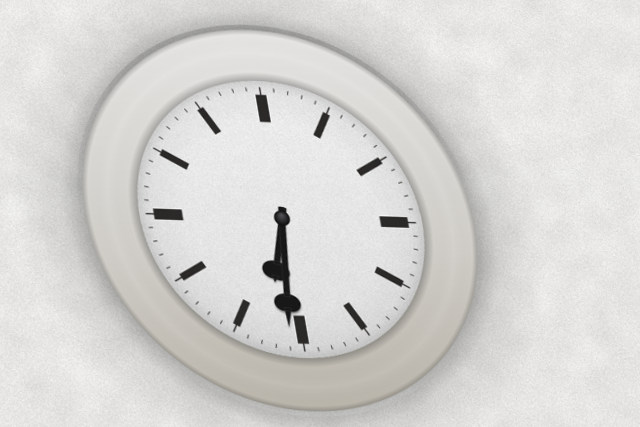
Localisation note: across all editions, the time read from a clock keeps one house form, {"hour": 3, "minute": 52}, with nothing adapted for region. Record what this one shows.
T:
{"hour": 6, "minute": 31}
